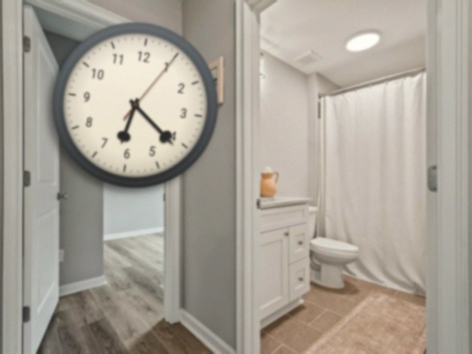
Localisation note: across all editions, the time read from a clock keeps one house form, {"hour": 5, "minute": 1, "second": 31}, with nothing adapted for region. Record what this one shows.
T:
{"hour": 6, "minute": 21, "second": 5}
